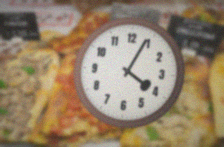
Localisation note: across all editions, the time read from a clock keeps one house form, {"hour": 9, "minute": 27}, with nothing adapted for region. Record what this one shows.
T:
{"hour": 4, "minute": 4}
